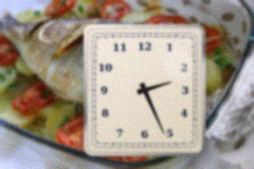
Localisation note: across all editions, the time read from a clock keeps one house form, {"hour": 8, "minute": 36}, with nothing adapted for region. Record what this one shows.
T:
{"hour": 2, "minute": 26}
